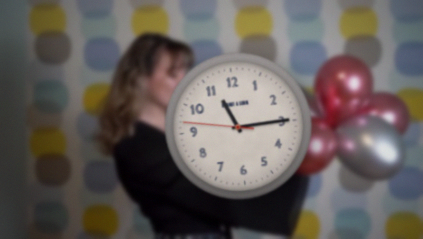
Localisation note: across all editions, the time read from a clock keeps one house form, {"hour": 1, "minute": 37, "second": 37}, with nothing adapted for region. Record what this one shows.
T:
{"hour": 11, "minute": 14, "second": 47}
